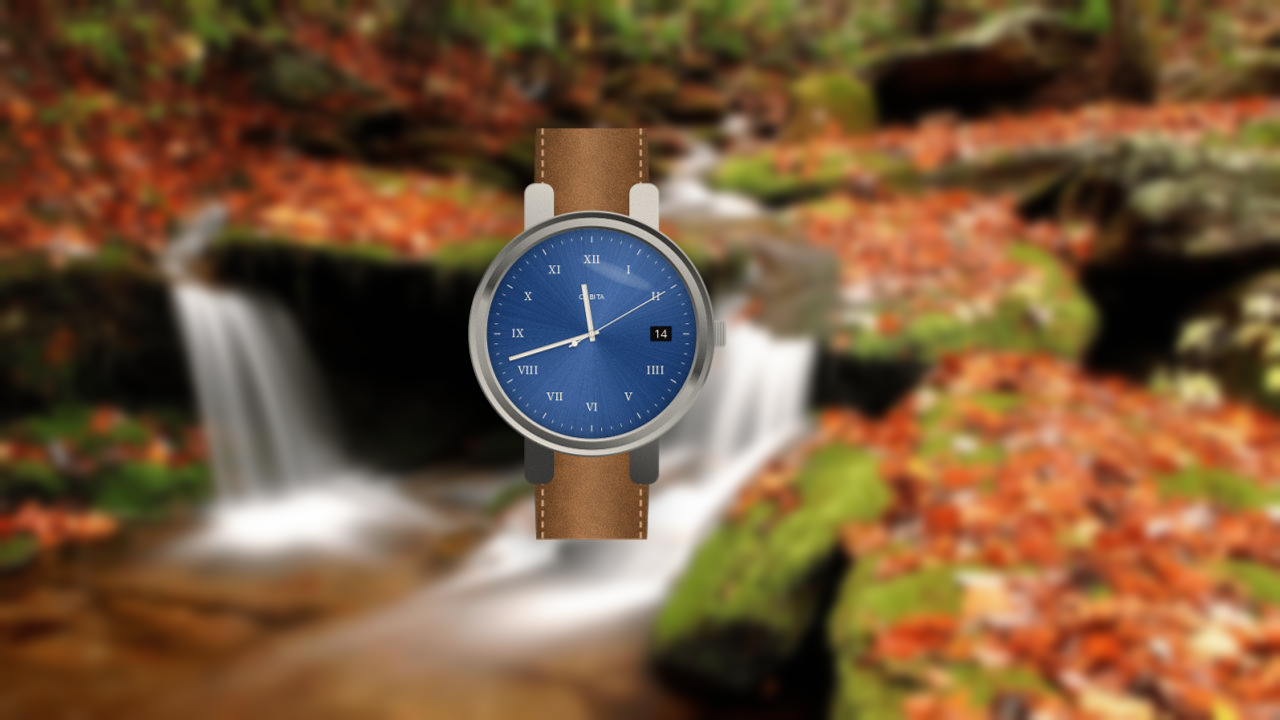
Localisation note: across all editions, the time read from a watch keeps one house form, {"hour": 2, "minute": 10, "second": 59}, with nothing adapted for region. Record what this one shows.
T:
{"hour": 11, "minute": 42, "second": 10}
